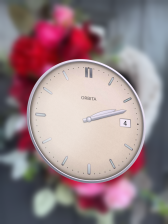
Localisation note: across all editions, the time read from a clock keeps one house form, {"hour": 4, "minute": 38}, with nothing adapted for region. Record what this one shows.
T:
{"hour": 2, "minute": 12}
